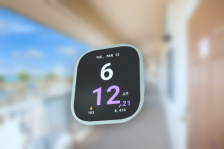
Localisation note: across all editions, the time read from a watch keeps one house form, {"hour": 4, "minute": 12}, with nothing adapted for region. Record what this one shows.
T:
{"hour": 6, "minute": 12}
